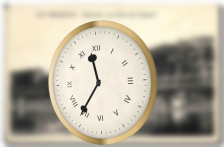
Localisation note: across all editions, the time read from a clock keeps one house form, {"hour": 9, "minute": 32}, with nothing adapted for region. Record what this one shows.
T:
{"hour": 11, "minute": 36}
